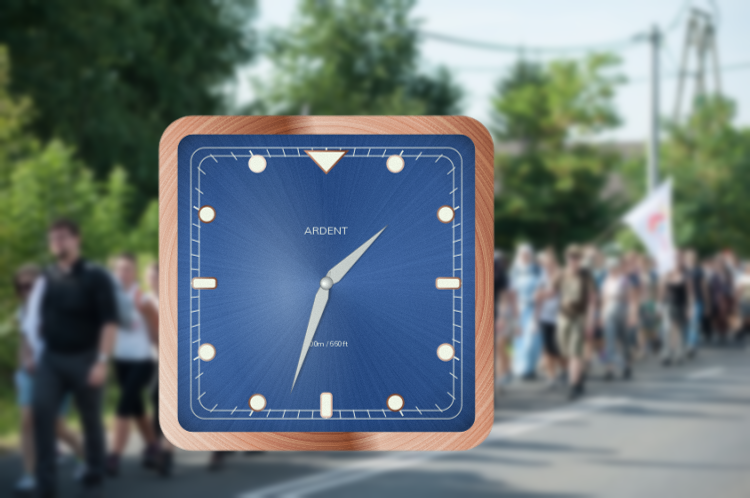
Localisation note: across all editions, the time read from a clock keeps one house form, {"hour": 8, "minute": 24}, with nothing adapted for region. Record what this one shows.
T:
{"hour": 1, "minute": 33}
